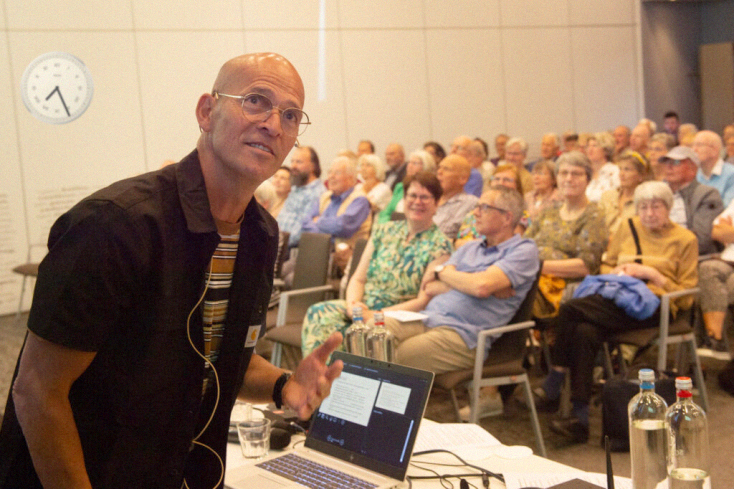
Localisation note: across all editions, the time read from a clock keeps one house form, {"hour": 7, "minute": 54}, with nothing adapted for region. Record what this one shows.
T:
{"hour": 7, "minute": 26}
